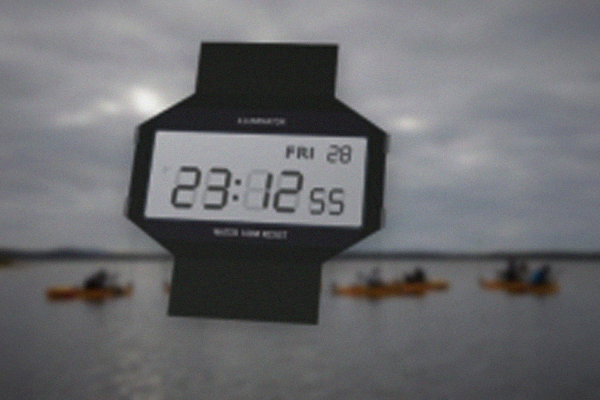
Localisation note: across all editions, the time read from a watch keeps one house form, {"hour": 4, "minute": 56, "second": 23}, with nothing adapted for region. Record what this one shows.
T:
{"hour": 23, "minute": 12, "second": 55}
